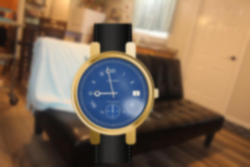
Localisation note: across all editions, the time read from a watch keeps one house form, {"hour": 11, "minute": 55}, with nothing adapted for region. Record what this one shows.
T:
{"hour": 8, "minute": 58}
